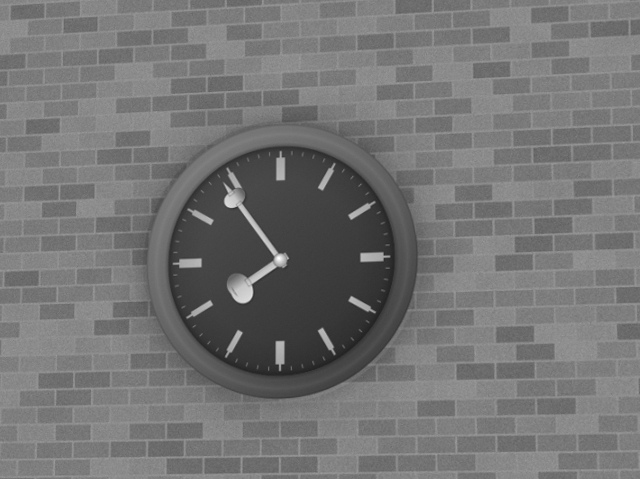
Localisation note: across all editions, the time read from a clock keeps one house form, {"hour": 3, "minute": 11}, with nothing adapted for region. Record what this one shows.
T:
{"hour": 7, "minute": 54}
